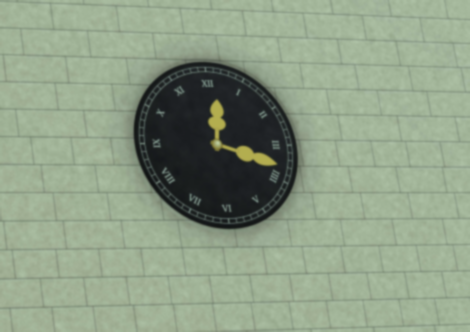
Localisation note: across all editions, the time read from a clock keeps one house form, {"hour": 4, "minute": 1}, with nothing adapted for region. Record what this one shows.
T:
{"hour": 12, "minute": 18}
